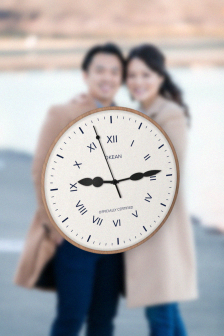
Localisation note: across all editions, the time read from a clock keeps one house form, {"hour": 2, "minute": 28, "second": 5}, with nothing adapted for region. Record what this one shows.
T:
{"hour": 9, "minute": 13, "second": 57}
